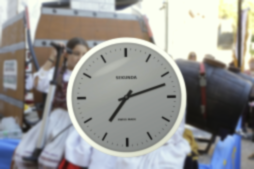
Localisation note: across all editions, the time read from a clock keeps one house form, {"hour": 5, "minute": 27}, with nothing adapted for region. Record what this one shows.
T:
{"hour": 7, "minute": 12}
